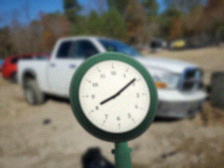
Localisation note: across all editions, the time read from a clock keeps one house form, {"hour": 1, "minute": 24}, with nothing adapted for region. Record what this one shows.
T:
{"hour": 8, "minute": 9}
